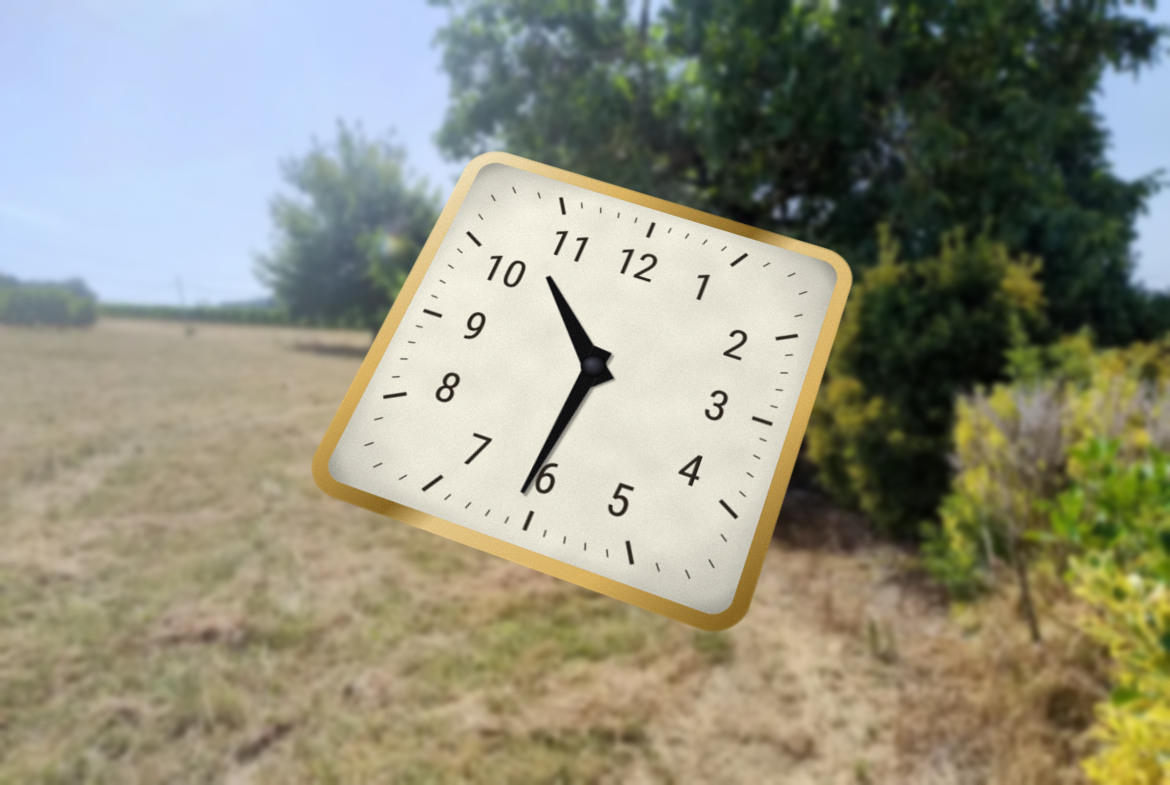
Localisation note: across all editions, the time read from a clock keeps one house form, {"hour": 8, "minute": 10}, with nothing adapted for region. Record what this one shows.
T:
{"hour": 10, "minute": 31}
